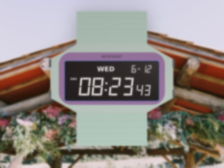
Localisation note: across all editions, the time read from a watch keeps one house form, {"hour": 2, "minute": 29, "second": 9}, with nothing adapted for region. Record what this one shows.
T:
{"hour": 8, "minute": 23, "second": 43}
